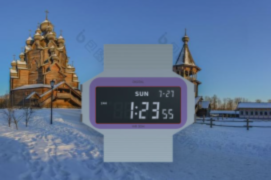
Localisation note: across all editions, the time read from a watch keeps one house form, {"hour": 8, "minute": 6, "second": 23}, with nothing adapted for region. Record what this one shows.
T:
{"hour": 1, "minute": 23, "second": 55}
